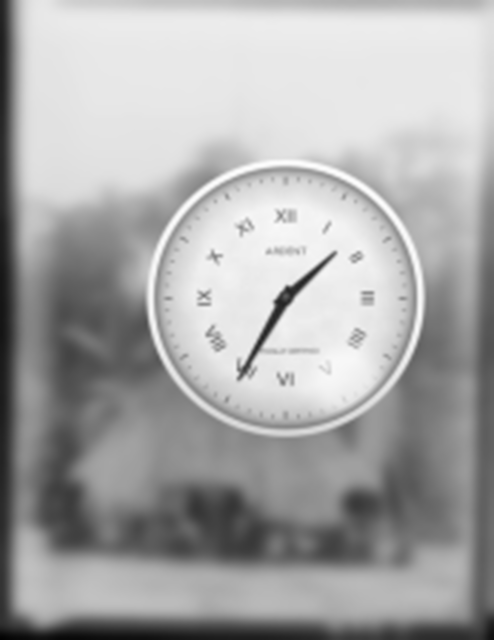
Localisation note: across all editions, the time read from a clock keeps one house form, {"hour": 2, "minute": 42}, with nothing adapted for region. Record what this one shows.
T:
{"hour": 1, "minute": 35}
